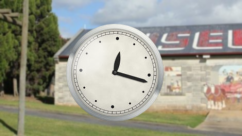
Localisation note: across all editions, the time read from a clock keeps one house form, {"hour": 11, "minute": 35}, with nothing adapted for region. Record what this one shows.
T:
{"hour": 12, "minute": 17}
